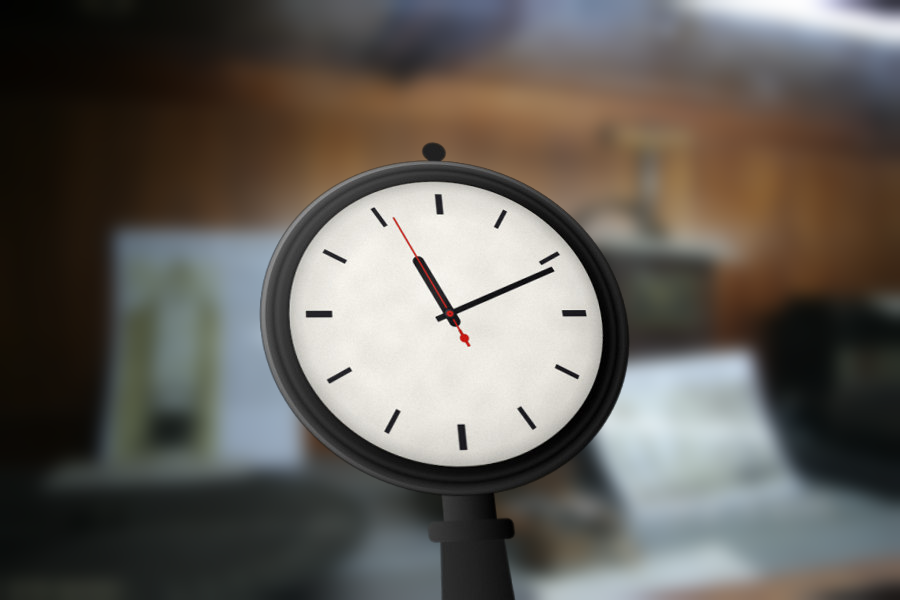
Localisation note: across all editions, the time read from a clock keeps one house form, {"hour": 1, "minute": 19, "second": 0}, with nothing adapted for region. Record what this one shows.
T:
{"hour": 11, "minute": 10, "second": 56}
